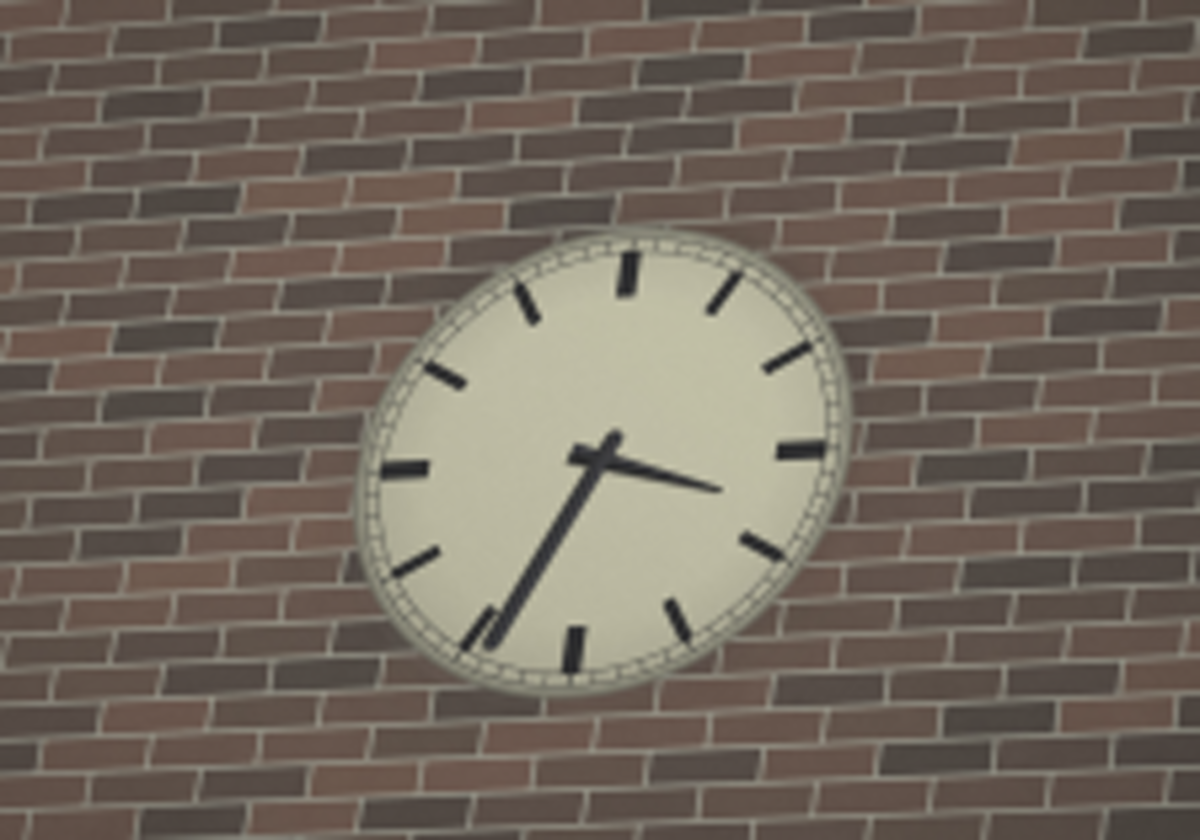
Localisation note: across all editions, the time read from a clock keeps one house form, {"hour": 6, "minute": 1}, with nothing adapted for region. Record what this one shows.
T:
{"hour": 3, "minute": 34}
